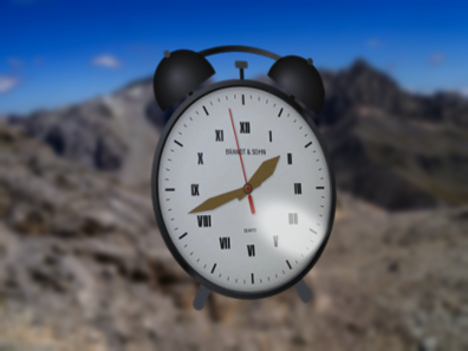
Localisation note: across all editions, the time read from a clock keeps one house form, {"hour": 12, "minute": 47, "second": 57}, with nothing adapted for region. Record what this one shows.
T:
{"hour": 1, "minute": 41, "second": 58}
